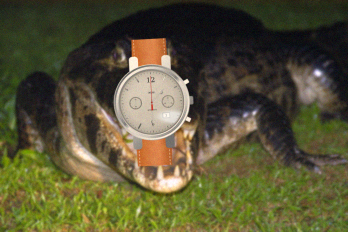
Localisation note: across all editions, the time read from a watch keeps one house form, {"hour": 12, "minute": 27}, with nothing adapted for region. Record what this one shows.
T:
{"hour": 1, "minute": 30}
